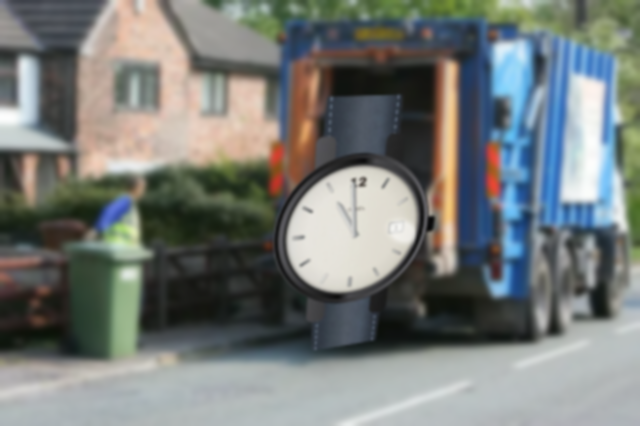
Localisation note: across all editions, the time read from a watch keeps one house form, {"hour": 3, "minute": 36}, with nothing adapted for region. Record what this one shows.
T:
{"hour": 10, "minute": 59}
